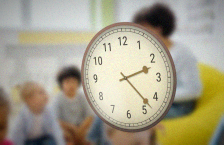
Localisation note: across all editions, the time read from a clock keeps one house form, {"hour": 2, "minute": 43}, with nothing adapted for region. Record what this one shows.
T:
{"hour": 2, "minute": 23}
